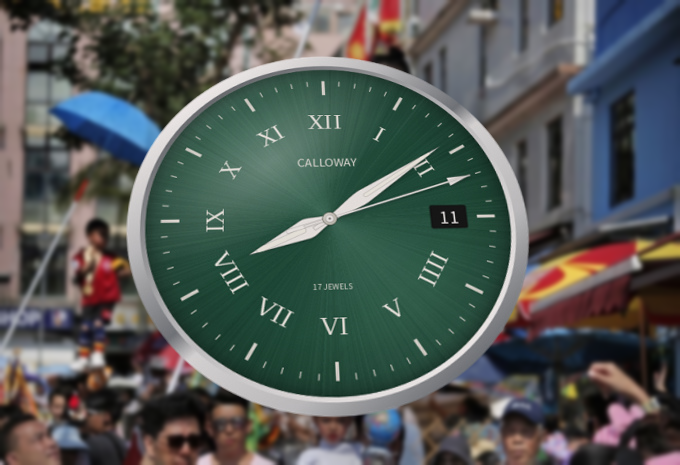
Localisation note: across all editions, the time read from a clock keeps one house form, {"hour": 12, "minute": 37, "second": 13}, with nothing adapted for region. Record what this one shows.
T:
{"hour": 8, "minute": 9, "second": 12}
